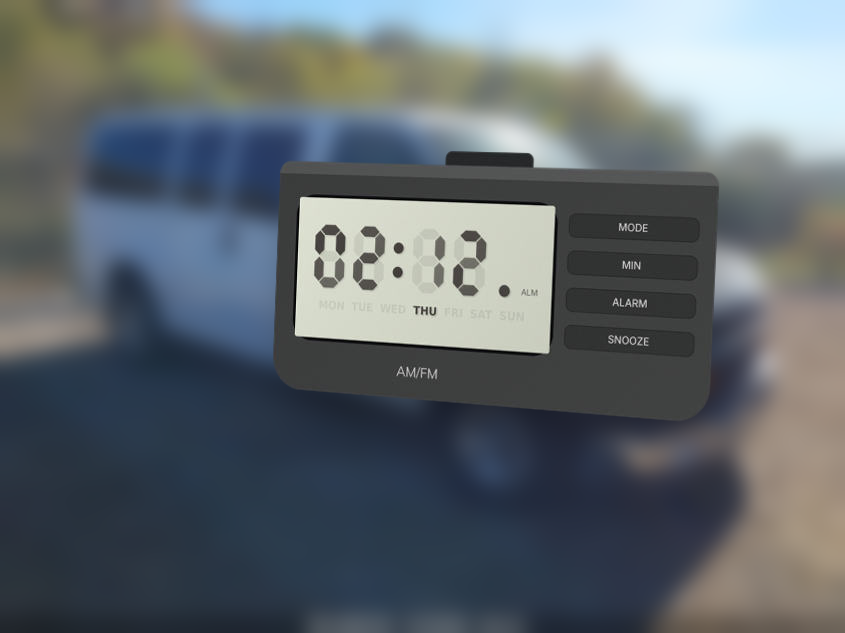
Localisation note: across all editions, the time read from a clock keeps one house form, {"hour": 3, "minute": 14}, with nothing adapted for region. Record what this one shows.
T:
{"hour": 2, "minute": 12}
